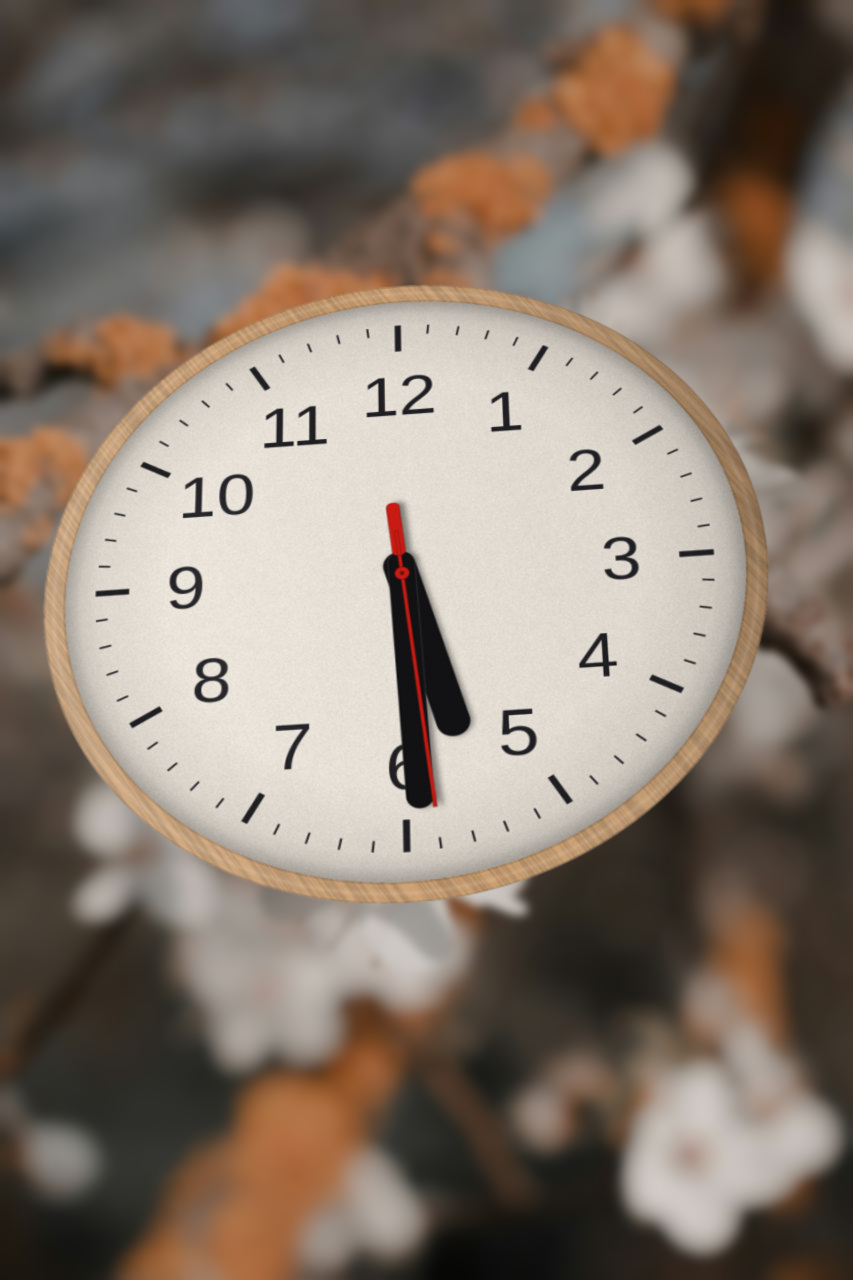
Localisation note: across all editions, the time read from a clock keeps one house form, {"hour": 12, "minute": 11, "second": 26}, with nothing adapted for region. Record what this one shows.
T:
{"hour": 5, "minute": 29, "second": 29}
